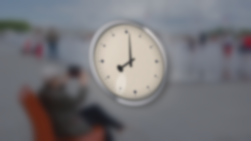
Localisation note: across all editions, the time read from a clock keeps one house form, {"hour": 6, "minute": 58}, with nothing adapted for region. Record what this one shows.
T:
{"hour": 8, "minute": 1}
